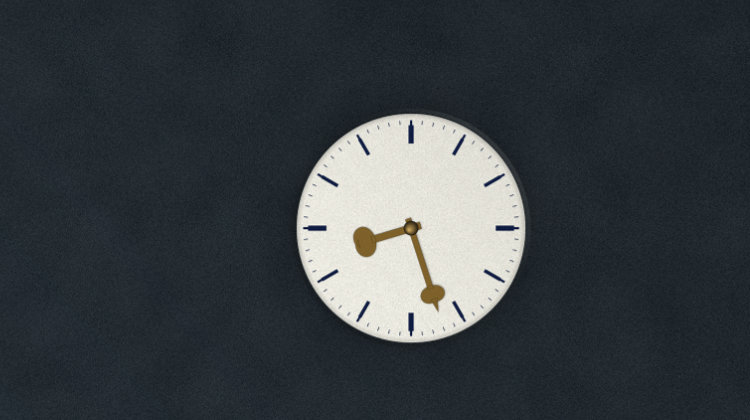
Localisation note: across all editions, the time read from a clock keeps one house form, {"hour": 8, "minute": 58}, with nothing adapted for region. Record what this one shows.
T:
{"hour": 8, "minute": 27}
